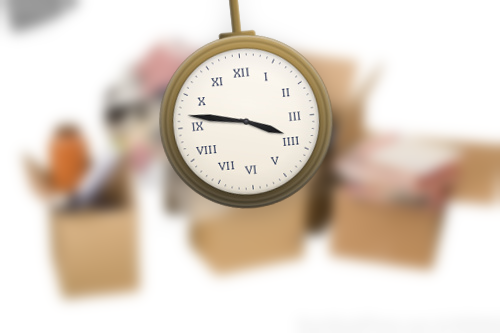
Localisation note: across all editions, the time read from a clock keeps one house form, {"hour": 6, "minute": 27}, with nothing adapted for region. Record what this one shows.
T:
{"hour": 3, "minute": 47}
